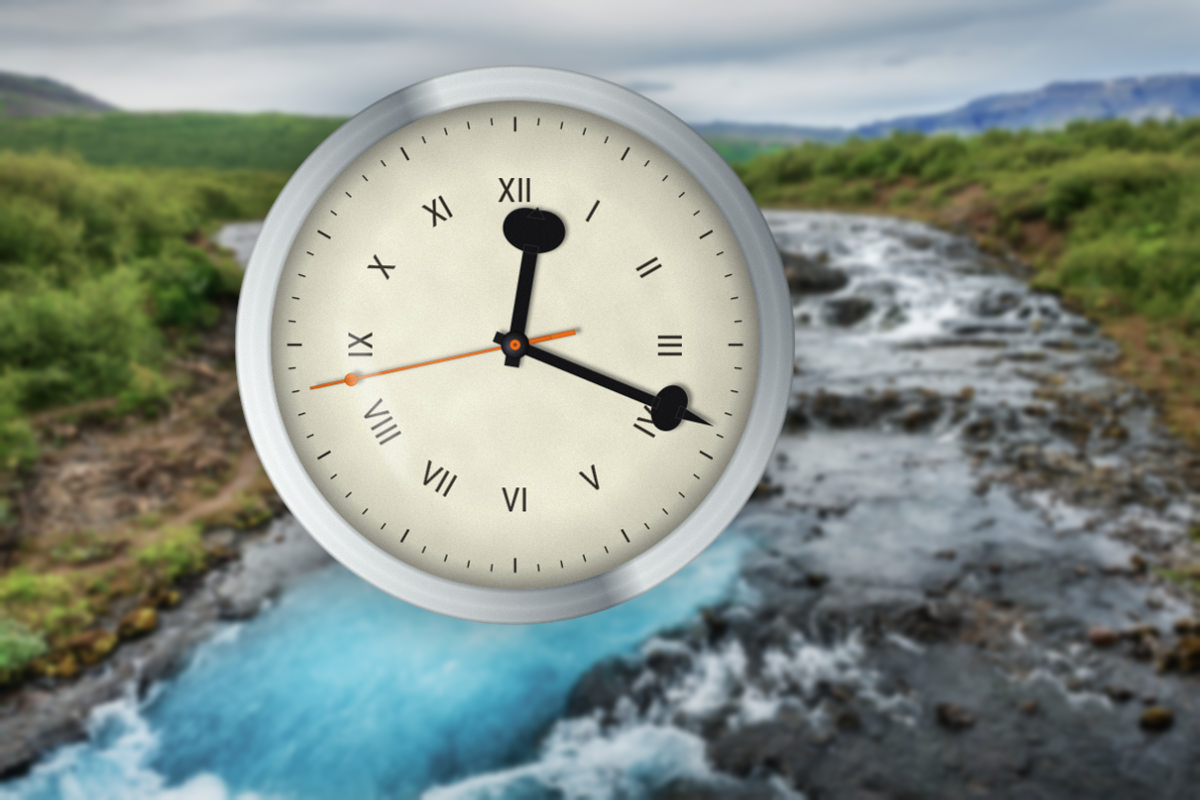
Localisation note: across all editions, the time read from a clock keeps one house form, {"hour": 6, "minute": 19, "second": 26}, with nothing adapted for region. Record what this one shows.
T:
{"hour": 12, "minute": 18, "second": 43}
